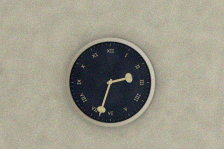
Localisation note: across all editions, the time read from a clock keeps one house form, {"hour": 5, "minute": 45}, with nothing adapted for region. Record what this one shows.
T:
{"hour": 2, "minute": 33}
